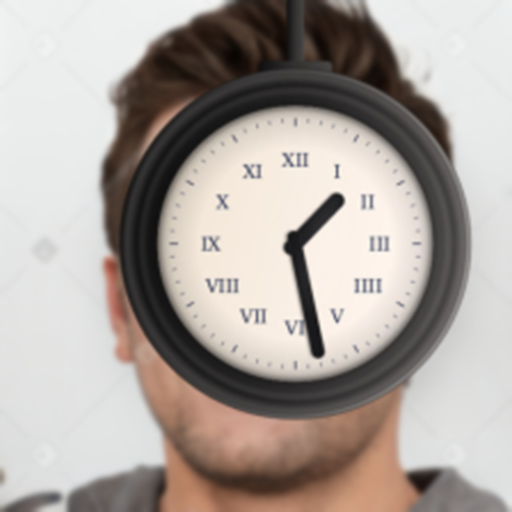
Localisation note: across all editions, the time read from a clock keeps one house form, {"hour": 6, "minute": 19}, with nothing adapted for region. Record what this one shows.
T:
{"hour": 1, "minute": 28}
